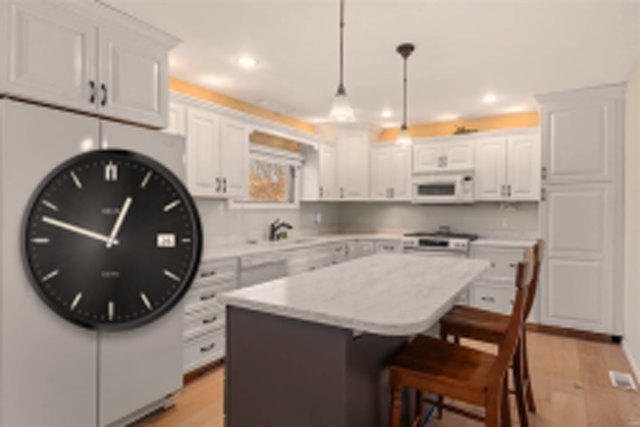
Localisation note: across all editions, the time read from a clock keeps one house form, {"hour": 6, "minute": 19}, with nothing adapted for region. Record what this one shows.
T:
{"hour": 12, "minute": 48}
